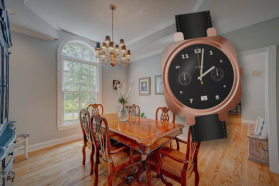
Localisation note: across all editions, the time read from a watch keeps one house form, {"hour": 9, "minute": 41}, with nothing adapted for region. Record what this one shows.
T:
{"hour": 2, "minute": 2}
